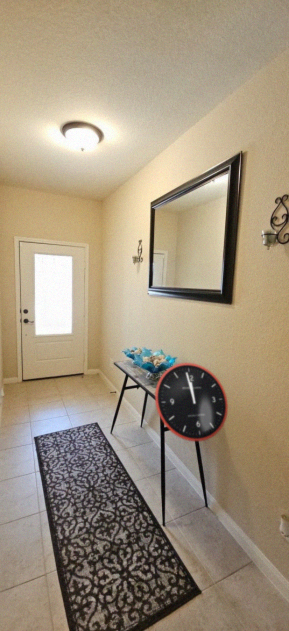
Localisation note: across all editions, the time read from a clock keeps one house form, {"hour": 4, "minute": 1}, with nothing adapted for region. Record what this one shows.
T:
{"hour": 11, "minute": 59}
